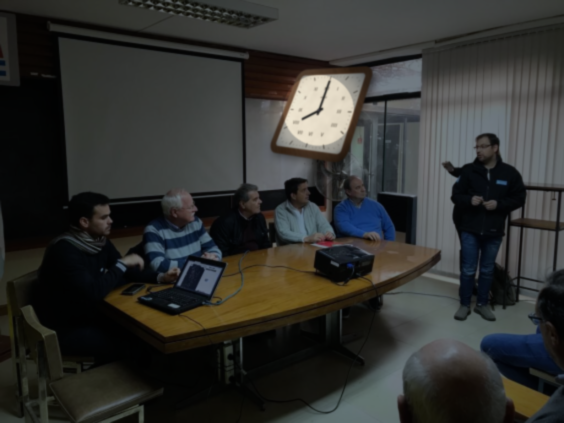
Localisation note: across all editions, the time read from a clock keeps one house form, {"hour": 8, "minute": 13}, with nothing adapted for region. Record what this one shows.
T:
{"hour": 8, "minute": 0}
